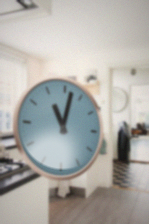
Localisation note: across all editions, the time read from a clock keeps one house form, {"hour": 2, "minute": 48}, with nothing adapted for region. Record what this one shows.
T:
{"hour": 11, "minute": 2}
